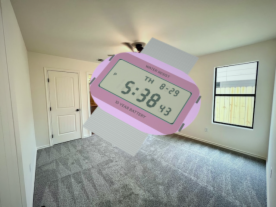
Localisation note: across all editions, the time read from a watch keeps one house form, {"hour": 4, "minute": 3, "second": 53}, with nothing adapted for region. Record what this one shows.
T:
{"hour": 5, "minute": 38, "second": 43}
